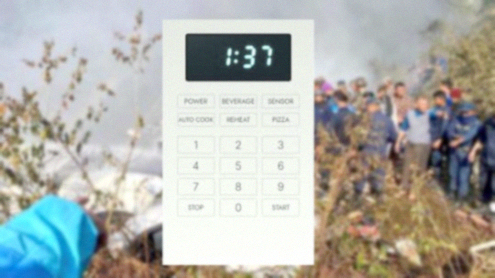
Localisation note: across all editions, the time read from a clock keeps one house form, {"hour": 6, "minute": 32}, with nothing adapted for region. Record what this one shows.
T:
{"hour": 1, "minute": 37}
